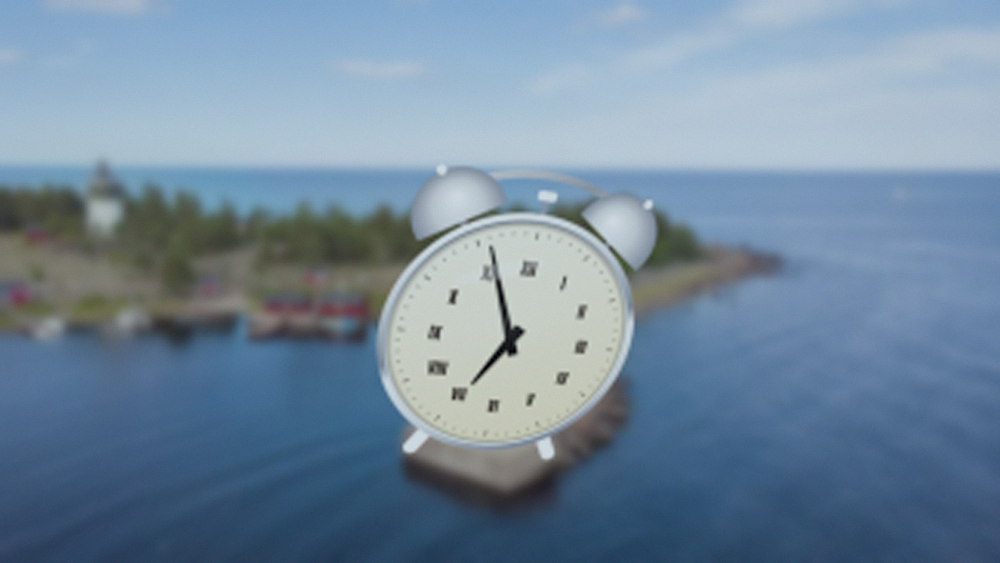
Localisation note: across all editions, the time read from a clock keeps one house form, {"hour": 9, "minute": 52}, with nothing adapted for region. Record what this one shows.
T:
{"hour": 6, "minute": 56}
